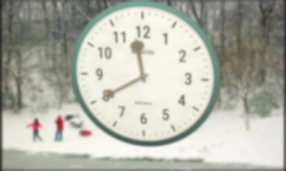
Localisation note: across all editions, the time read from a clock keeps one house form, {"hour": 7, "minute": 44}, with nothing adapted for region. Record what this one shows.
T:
{"hour": 11, "minute": 40}
